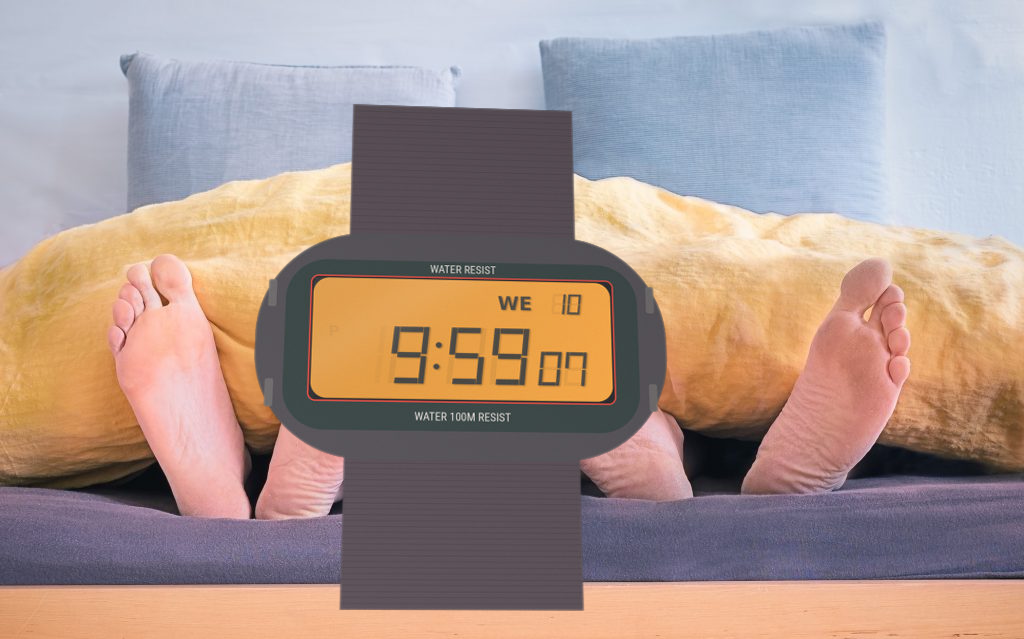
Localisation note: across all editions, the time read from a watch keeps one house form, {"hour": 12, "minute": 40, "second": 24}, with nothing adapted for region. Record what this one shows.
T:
{"hour": 9, "minute": 59, "second": 7}
